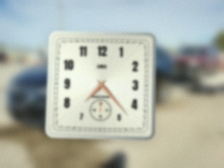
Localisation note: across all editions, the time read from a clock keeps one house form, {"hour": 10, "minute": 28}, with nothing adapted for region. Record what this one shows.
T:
{"hour": 7, "minute": 23}
